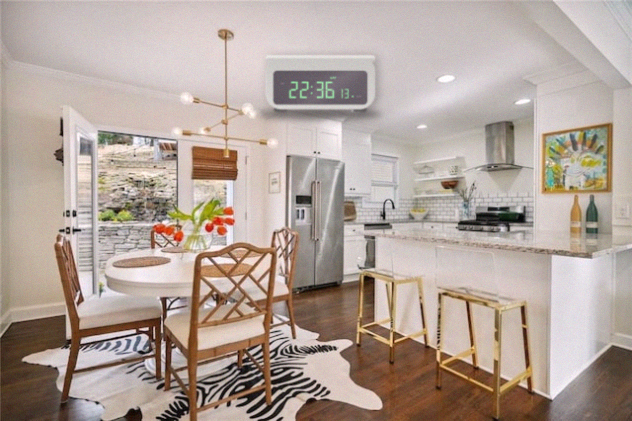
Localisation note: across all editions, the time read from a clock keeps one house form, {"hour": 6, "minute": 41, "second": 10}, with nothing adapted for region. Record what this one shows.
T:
{"hour": 22, "minute": 36, "second": 13}
